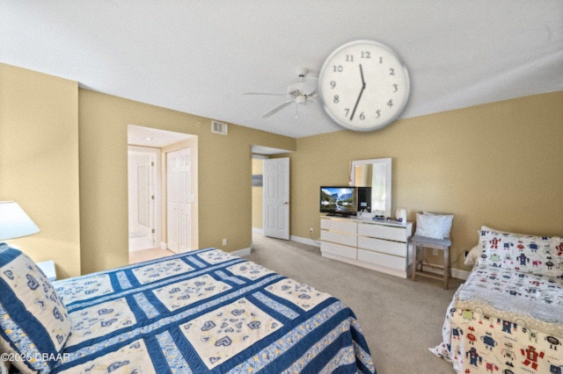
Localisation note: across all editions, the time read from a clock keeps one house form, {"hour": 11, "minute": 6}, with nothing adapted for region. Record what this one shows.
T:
{"hour": 11, "minute": 33}
